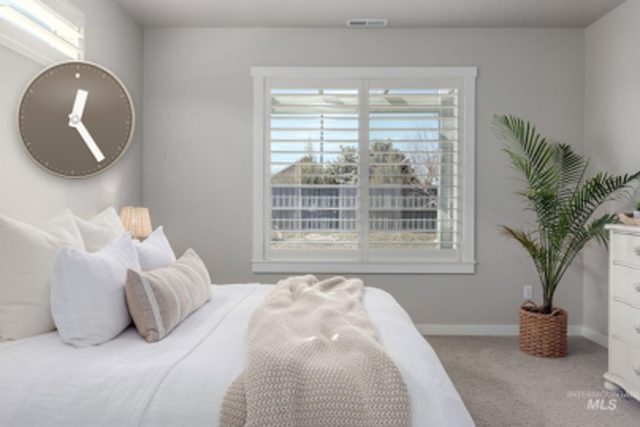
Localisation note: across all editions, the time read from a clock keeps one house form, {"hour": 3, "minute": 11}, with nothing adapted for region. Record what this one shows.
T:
{"hour": 12, "minute": 24}
